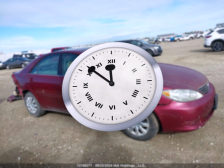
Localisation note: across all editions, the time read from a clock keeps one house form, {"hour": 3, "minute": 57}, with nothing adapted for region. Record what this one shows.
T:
{"hour": 11, "minute": 52}
